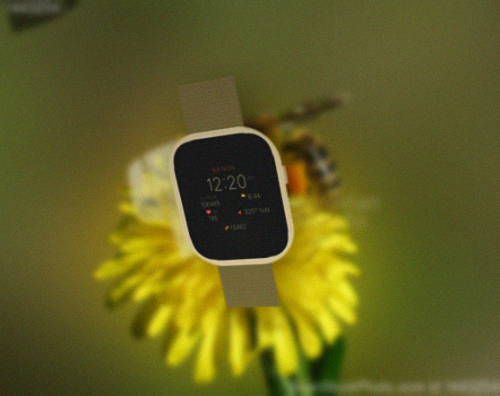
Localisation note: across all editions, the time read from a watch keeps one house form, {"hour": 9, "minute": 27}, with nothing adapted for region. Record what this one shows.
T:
{"hour": 12, "minute": 20}
